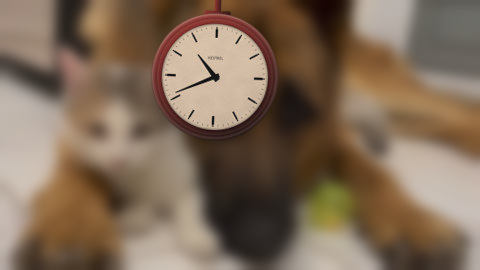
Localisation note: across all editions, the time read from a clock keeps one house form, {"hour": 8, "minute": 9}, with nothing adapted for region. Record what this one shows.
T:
{"hour": 10, "minute": 41}
